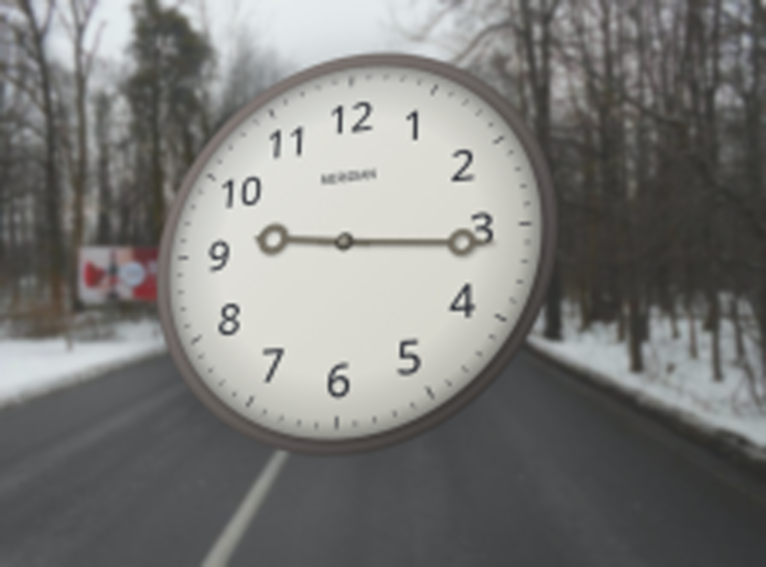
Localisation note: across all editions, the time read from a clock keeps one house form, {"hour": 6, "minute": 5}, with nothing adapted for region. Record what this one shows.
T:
{"hour": 9, "minute": 16}
